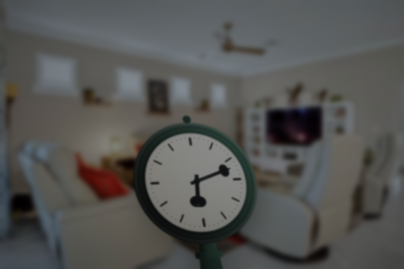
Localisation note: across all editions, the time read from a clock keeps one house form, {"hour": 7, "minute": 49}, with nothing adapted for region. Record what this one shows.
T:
{"hour": 6, "minute": 12}
